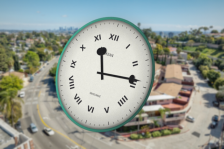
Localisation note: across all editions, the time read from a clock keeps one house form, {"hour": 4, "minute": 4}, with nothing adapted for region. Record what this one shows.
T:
{"hour": 11, "minute": 14}
